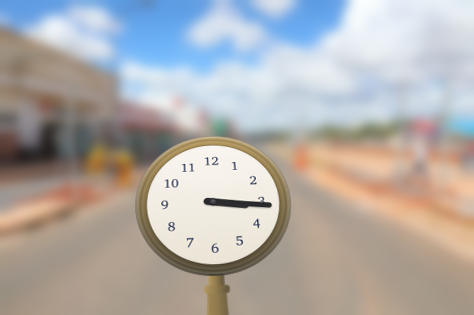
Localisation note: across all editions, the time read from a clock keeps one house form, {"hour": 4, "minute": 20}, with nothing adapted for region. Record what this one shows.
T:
{"hour": 3, "minute": 16}
